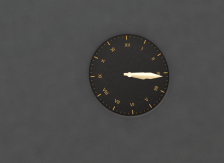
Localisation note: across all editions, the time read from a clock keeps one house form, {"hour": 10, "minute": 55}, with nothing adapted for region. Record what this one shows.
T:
{"hour": 3, "minute": 16}
